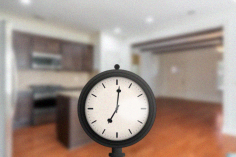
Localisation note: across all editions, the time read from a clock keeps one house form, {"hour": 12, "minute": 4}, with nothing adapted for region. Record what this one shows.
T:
{"hour": 7, "minute": 1}
